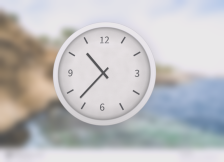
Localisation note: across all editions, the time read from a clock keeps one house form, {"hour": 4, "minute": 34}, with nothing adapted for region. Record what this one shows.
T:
{"hour": 10, "minute": 37}
